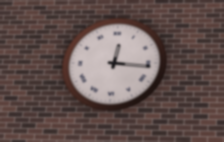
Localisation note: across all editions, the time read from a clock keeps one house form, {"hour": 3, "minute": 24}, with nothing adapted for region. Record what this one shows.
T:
{"hour": 12, "minute": 16}
